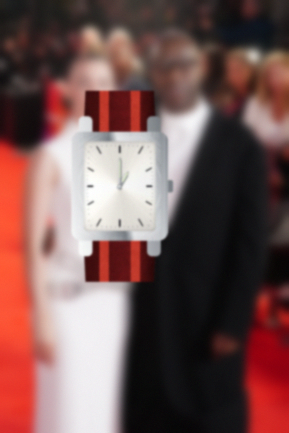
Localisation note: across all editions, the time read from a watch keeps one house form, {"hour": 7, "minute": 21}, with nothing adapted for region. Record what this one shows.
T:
{"hour": 1, "minute": 0}
